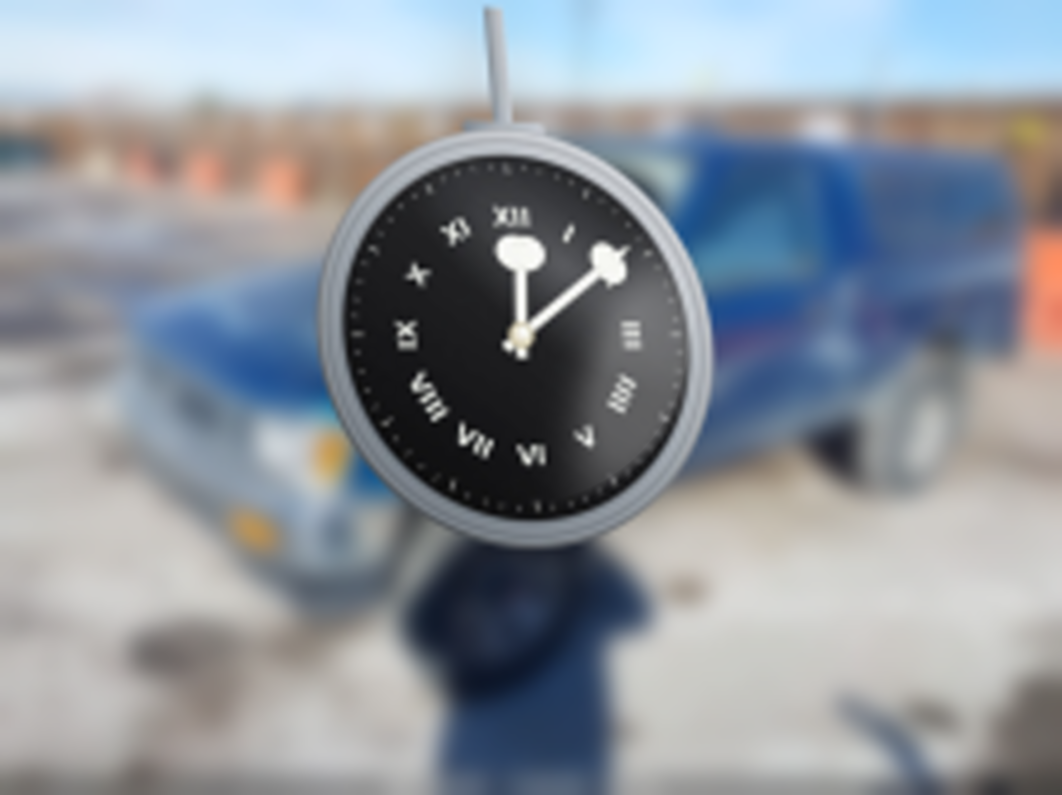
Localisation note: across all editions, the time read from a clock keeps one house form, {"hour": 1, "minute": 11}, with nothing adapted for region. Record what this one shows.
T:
{"hour": 12, "minute": 9}
